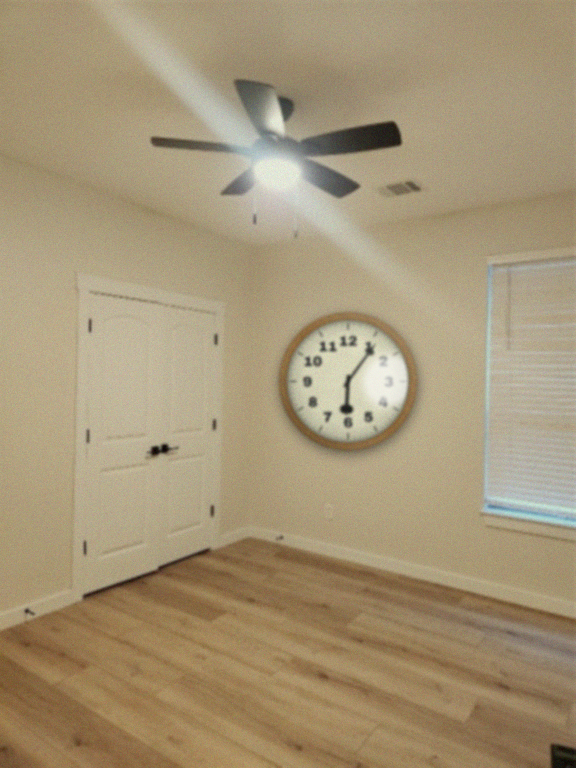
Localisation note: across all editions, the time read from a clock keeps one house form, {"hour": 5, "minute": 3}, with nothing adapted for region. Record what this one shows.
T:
{"hour": 6, "minute": 6}
